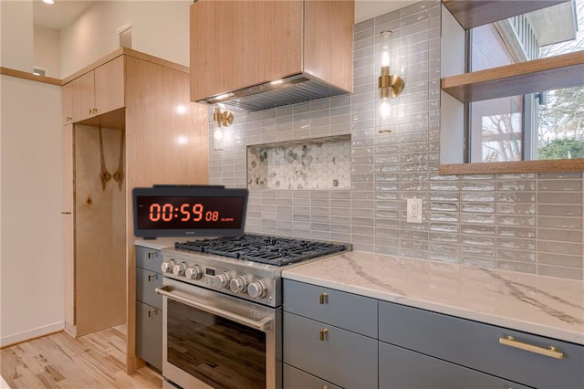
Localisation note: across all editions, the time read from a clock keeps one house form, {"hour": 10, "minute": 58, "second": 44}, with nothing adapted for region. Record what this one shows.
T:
{"hour": 0, "minute": 59, "second": 8}
